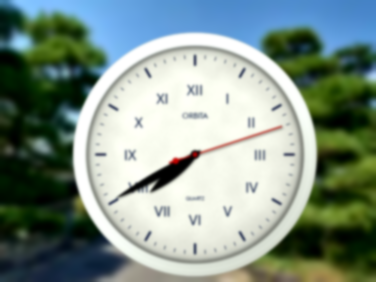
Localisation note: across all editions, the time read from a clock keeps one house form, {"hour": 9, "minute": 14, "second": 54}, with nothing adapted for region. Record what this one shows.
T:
{"hour": 7, "minute": 40, "second": 12}
